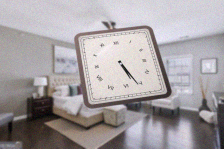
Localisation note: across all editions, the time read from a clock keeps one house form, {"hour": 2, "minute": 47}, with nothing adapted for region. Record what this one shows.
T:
{"hour": 5, "minute": 26}
